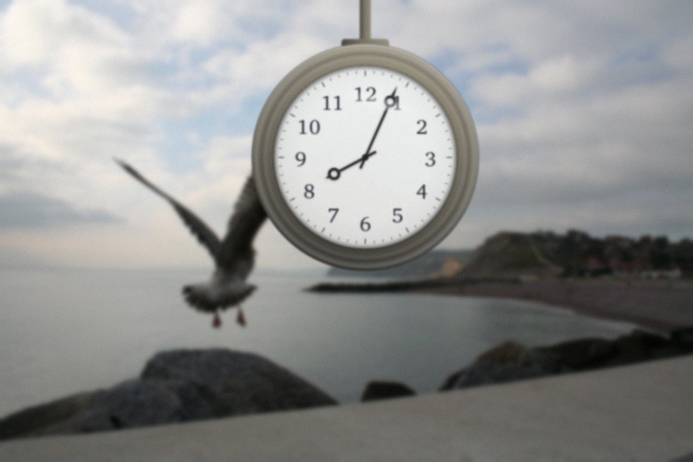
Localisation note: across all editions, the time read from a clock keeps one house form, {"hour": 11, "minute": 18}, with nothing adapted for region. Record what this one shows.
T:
{"hour": 8, "minute": 4}
